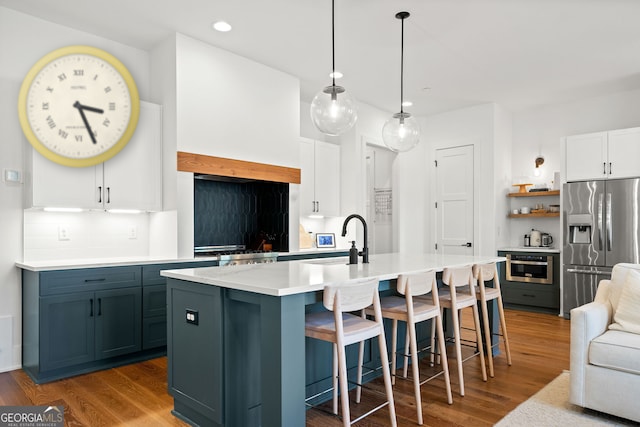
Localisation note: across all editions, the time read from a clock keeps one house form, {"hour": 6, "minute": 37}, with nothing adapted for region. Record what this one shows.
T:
{"hour": 3, "minute": 26}
